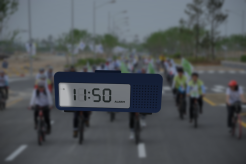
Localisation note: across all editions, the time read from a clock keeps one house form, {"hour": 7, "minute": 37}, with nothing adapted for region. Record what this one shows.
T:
{"hour": 11, "minute": 50}
